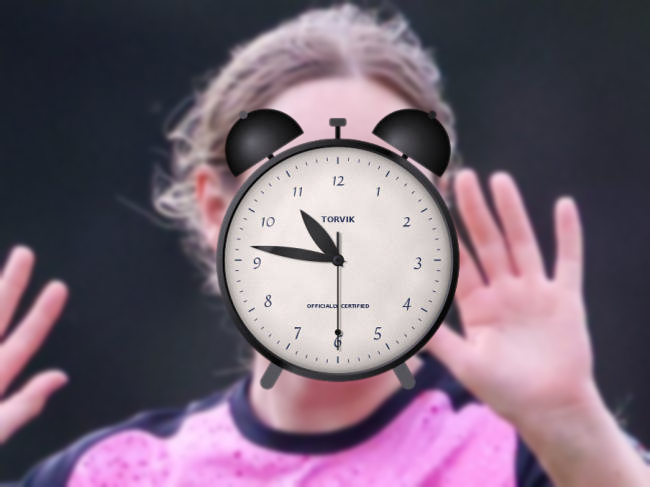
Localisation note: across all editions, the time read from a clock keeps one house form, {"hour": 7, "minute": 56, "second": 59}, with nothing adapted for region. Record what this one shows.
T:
{"hour": 10, "minute": 46, "second": 30}
